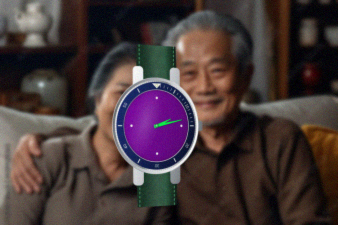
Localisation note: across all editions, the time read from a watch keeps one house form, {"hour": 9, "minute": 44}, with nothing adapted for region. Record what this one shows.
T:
{"hour": 2, "minute": 13}
